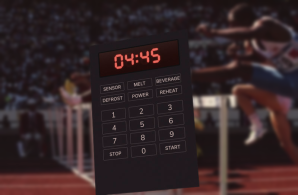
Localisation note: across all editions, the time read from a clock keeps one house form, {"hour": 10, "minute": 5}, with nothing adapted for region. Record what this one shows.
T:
{"hour": 4, "minute": 45}
